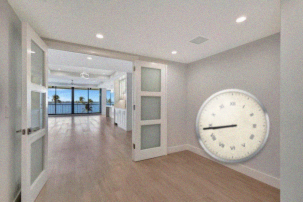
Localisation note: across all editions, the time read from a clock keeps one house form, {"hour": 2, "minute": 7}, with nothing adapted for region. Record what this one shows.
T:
{"hour": 8, "minute": 44}
